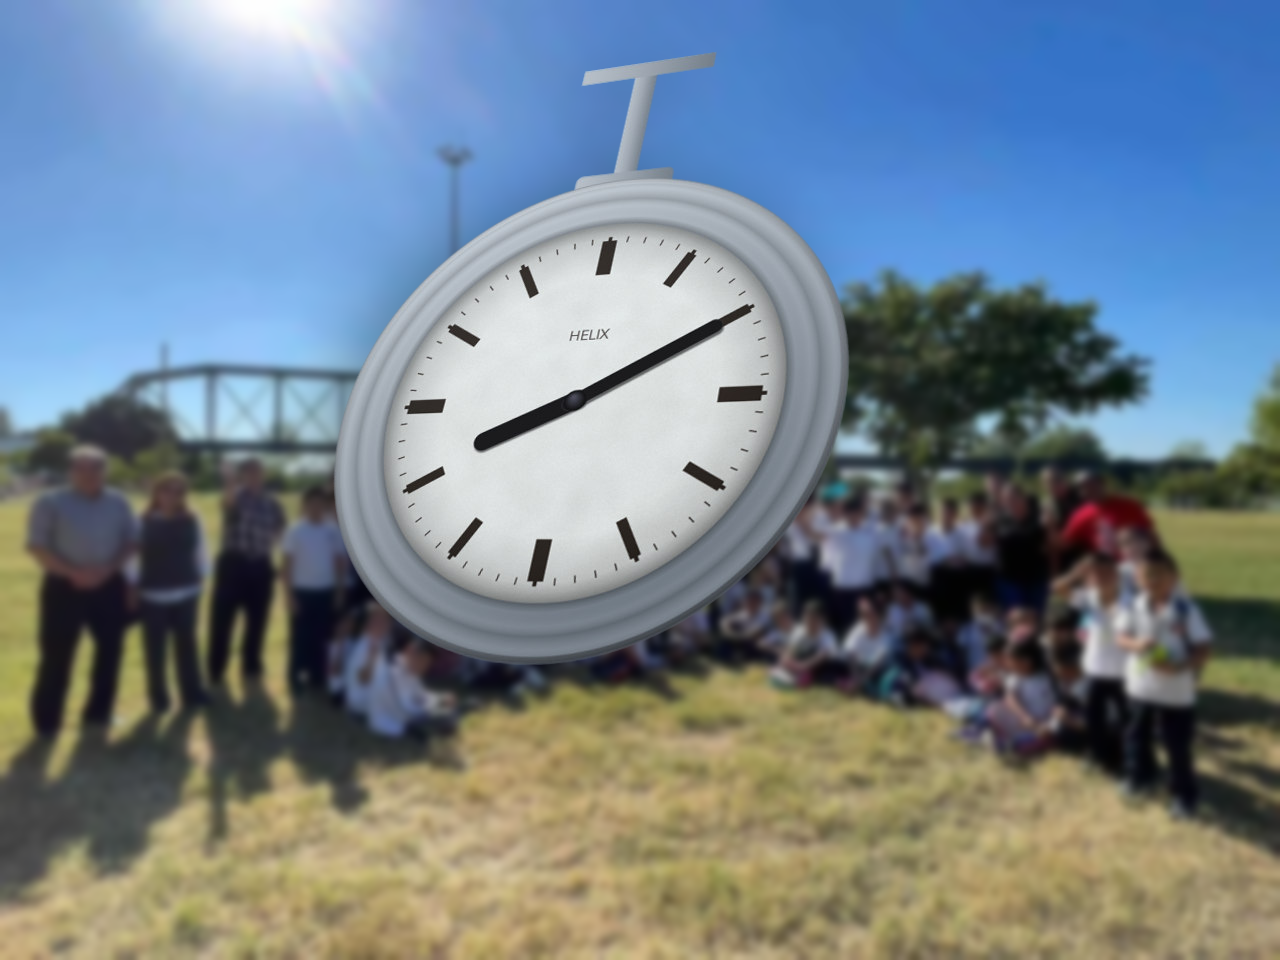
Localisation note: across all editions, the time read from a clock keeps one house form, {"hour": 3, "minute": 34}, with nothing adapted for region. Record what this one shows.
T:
{"hour": 8, "minute": 10}
